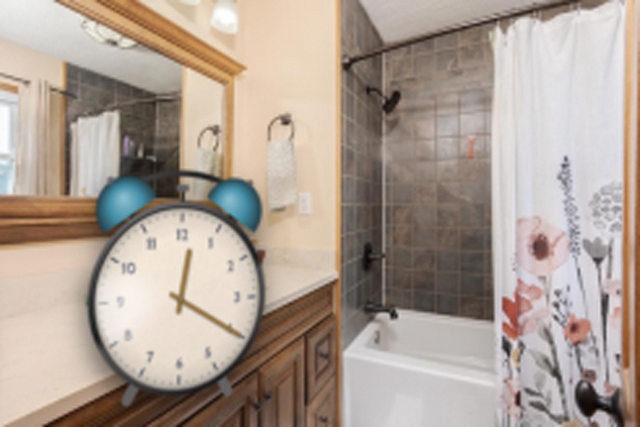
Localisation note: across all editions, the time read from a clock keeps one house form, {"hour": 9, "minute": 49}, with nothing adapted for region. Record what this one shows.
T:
{"hour": 12, "minute": 20}
